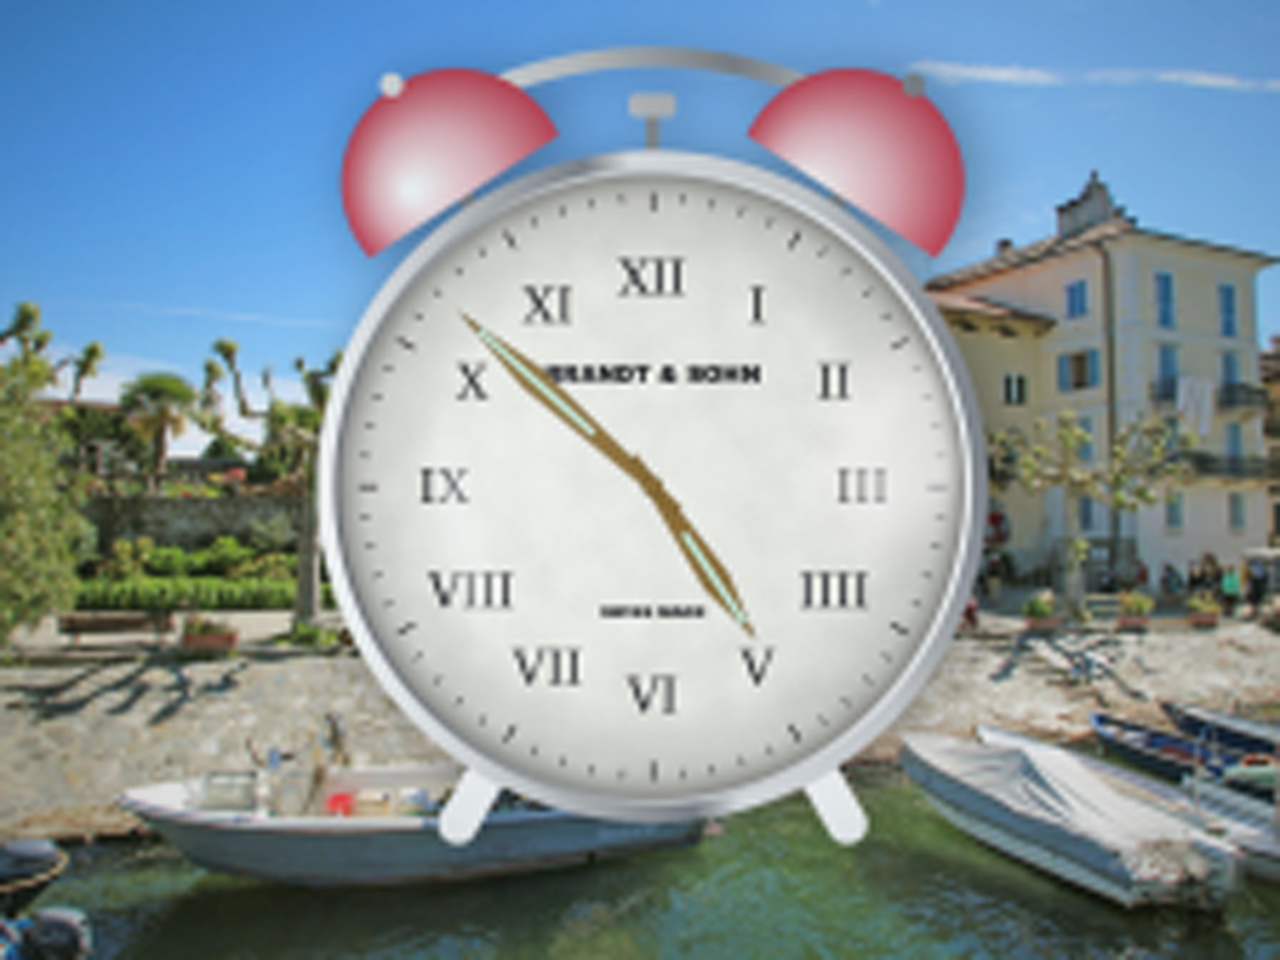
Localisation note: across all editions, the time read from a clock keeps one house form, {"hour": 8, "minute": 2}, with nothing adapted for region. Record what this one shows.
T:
{"hour": 4, "minute": 52}
